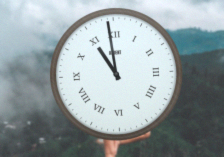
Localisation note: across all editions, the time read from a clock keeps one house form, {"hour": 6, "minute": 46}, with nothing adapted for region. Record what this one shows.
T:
{"hour": 10, "minute": 59}
